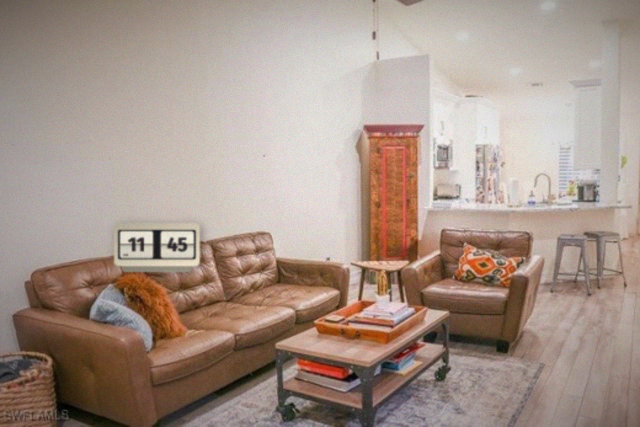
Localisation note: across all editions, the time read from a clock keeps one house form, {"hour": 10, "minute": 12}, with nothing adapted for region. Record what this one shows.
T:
{"hour": 11, "minute": 45}
